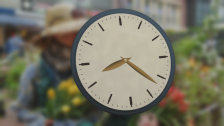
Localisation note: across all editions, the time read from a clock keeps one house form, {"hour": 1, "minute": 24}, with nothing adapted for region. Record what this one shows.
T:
{"hour": 8, "minute": 22}
